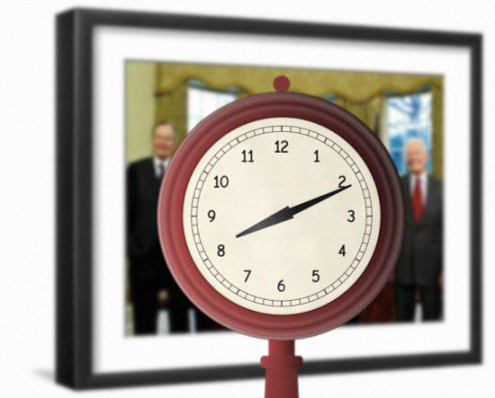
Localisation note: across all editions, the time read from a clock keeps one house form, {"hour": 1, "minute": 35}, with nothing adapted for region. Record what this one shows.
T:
{"hour": 8, "minute": 11}
